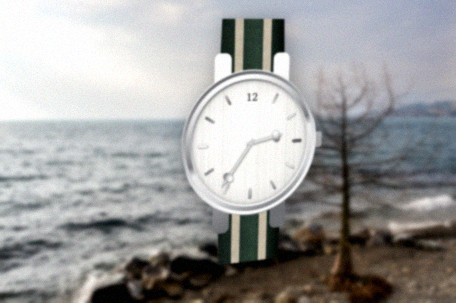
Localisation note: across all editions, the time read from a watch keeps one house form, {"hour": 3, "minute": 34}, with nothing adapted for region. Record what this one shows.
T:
{"hour": 2, "minute": 36}
